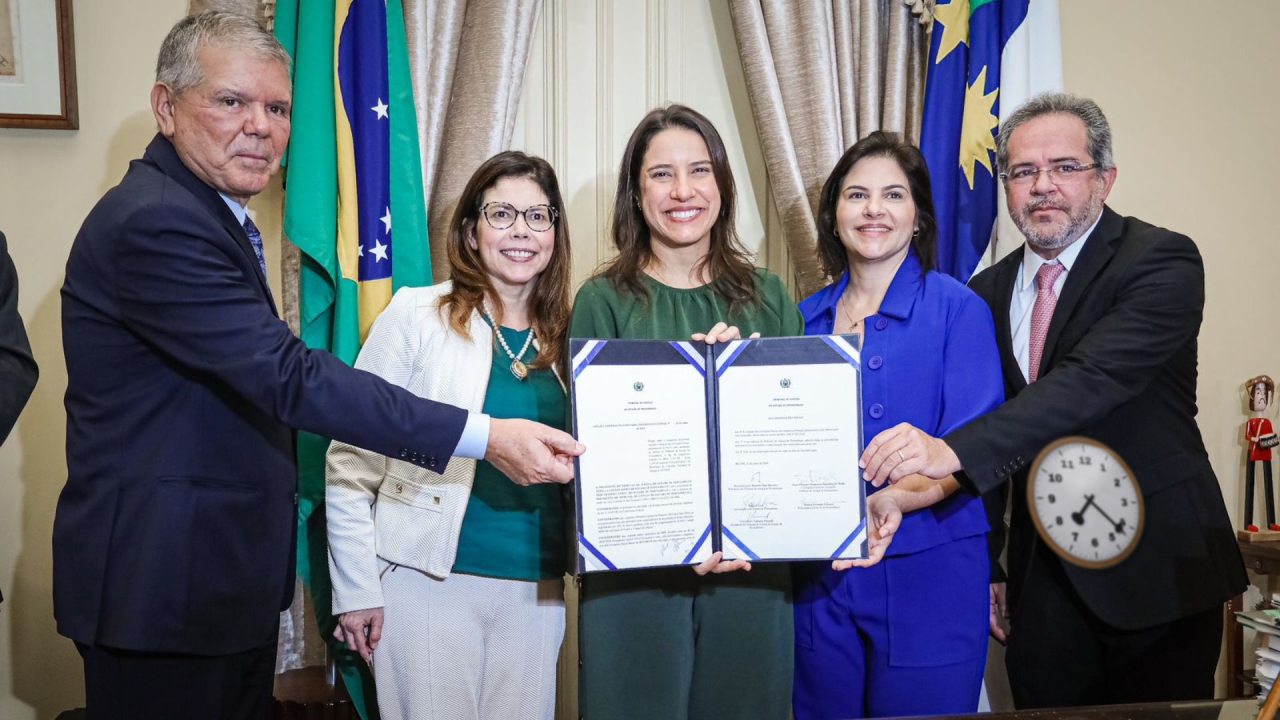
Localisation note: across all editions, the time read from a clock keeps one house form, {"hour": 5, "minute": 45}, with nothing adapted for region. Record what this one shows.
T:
{"hour": 7, "minute": 22}
